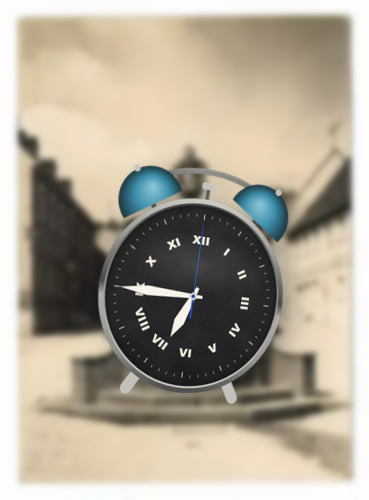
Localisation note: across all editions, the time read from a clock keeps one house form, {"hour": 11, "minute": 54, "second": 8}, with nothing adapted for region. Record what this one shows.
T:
{"hour": 6, "minute": 45, "second": 0}
